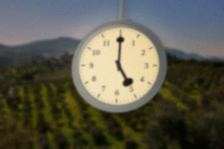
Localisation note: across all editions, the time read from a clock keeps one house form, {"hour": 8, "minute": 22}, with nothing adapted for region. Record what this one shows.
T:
{"hour": 5, "minute": 0}
